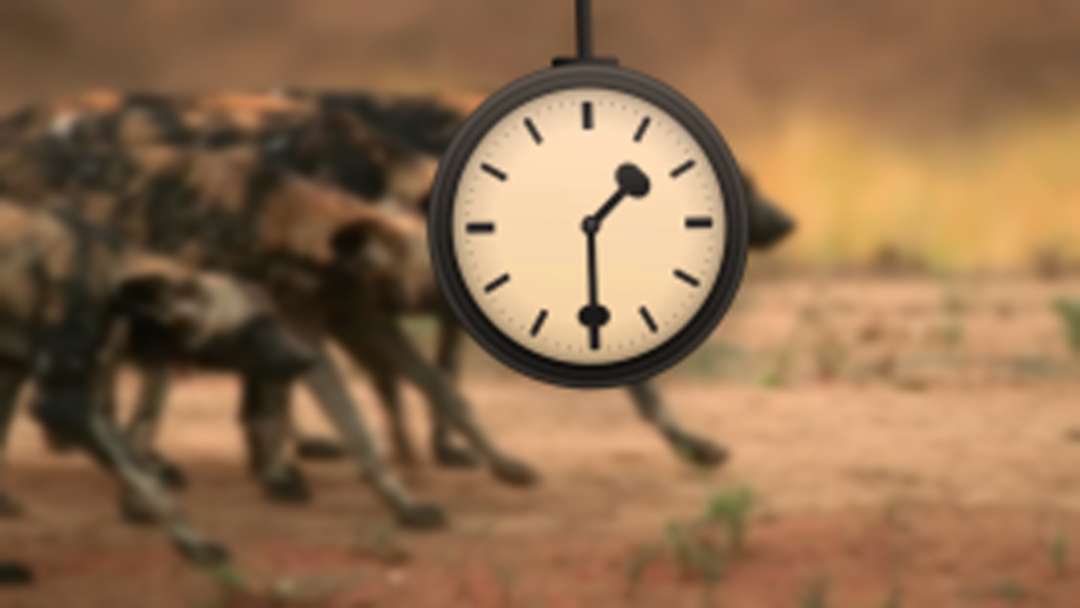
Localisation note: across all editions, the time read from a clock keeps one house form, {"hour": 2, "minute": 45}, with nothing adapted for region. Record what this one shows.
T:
{"hour": 1, "minute": 30}
